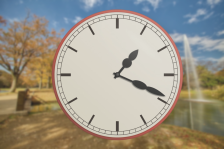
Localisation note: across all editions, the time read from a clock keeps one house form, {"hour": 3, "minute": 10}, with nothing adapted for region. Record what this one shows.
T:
{"hour": 1, "minute": 19}
